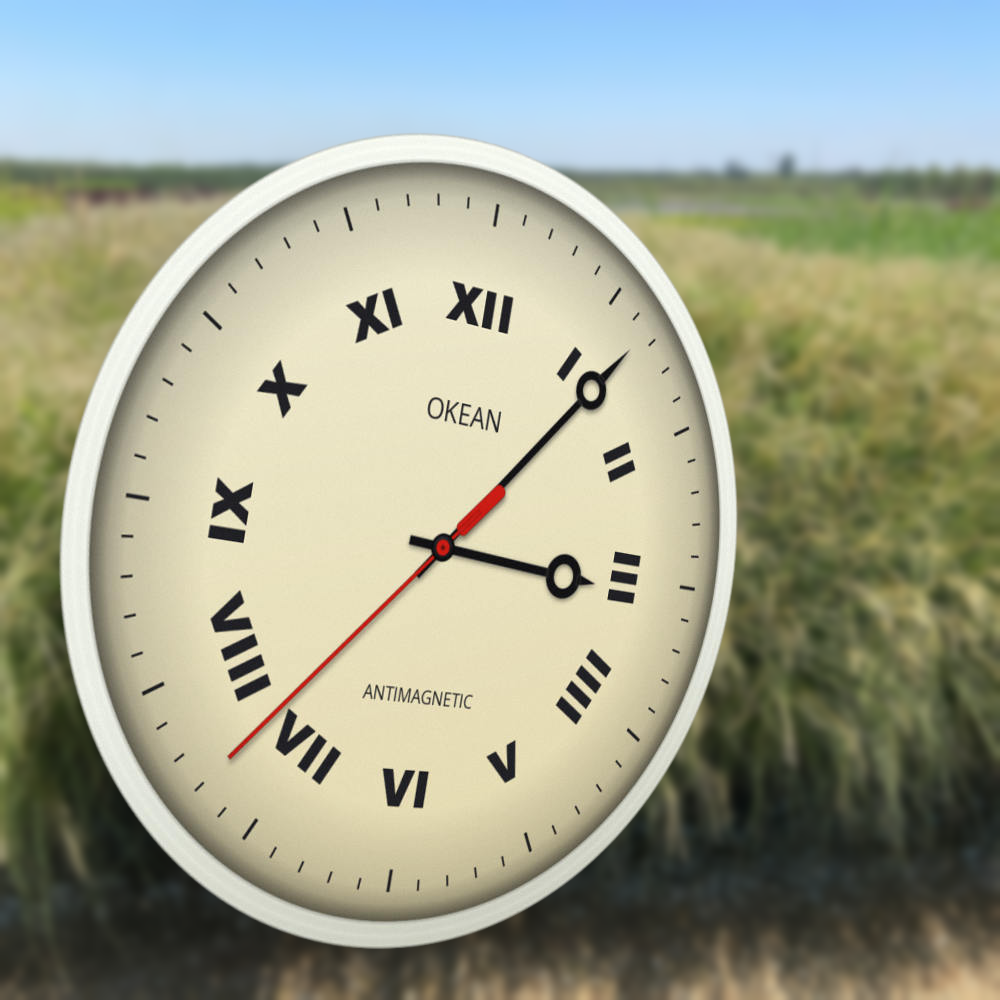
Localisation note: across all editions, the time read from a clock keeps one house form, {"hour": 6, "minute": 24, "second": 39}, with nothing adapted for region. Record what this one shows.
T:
{"hour": 3, "minute": 6, "second": 37}
